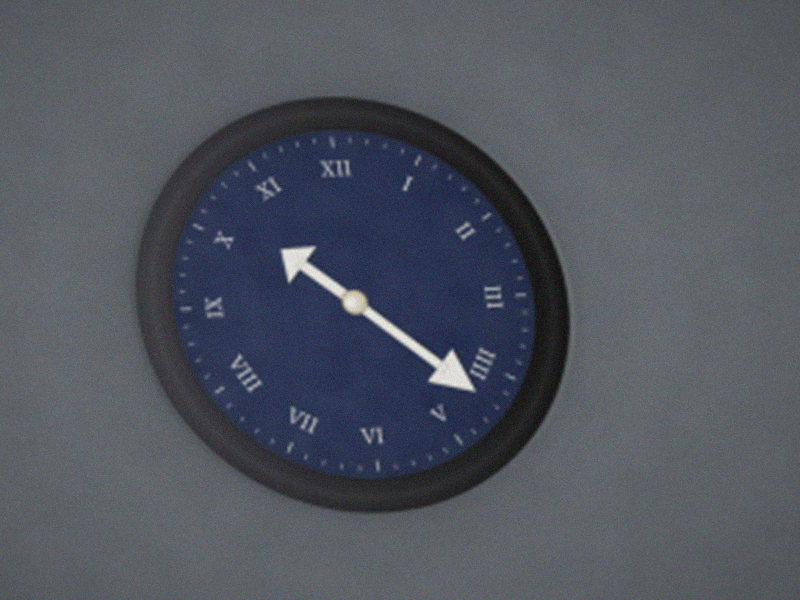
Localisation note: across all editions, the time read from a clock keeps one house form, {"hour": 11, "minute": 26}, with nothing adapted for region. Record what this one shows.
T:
{"hour": 10, "minute": 22}
